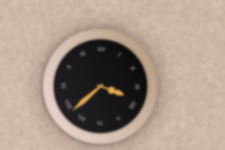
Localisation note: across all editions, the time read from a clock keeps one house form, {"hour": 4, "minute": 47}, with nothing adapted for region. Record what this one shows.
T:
{"hour": 3, "minute": 38}
